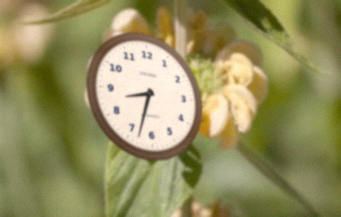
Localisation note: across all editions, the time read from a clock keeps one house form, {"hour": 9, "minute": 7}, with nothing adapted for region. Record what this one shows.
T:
{"hour": 8, "minute": 33}
